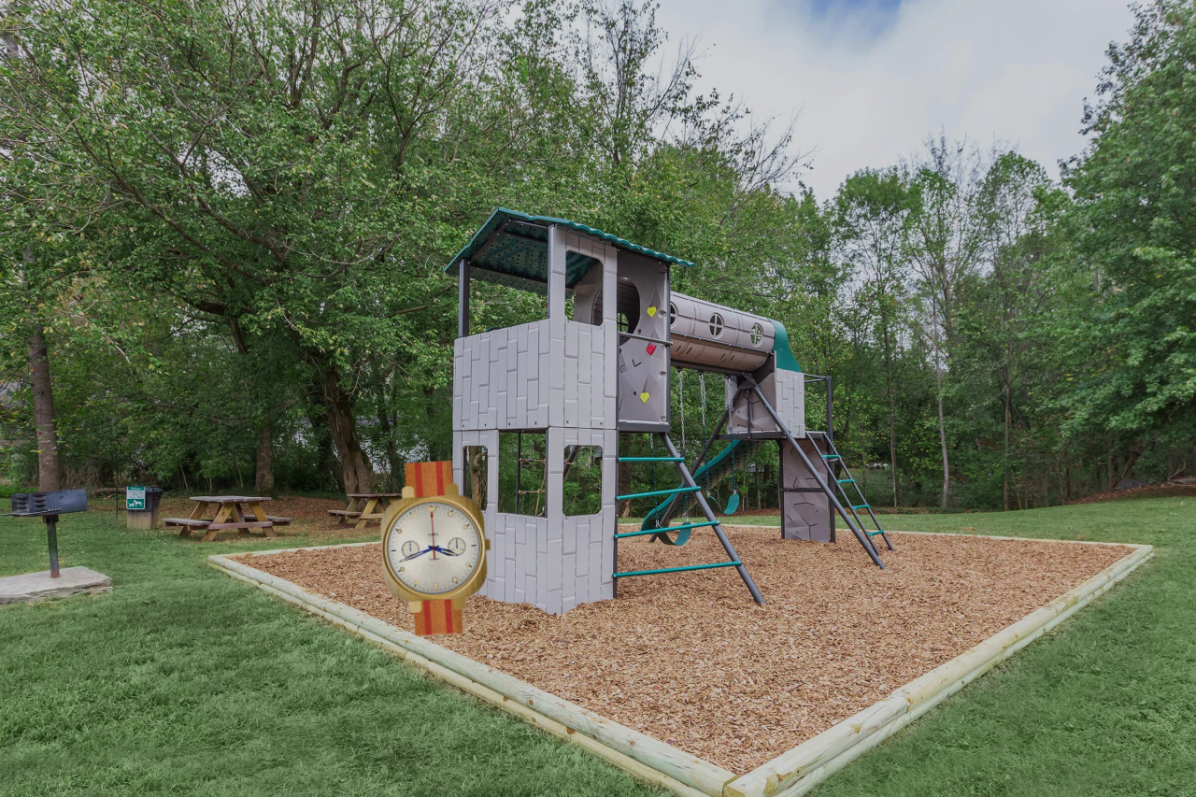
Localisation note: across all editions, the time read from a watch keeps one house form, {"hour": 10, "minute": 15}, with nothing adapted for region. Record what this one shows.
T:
{"hour": 3, "minute": 42}
